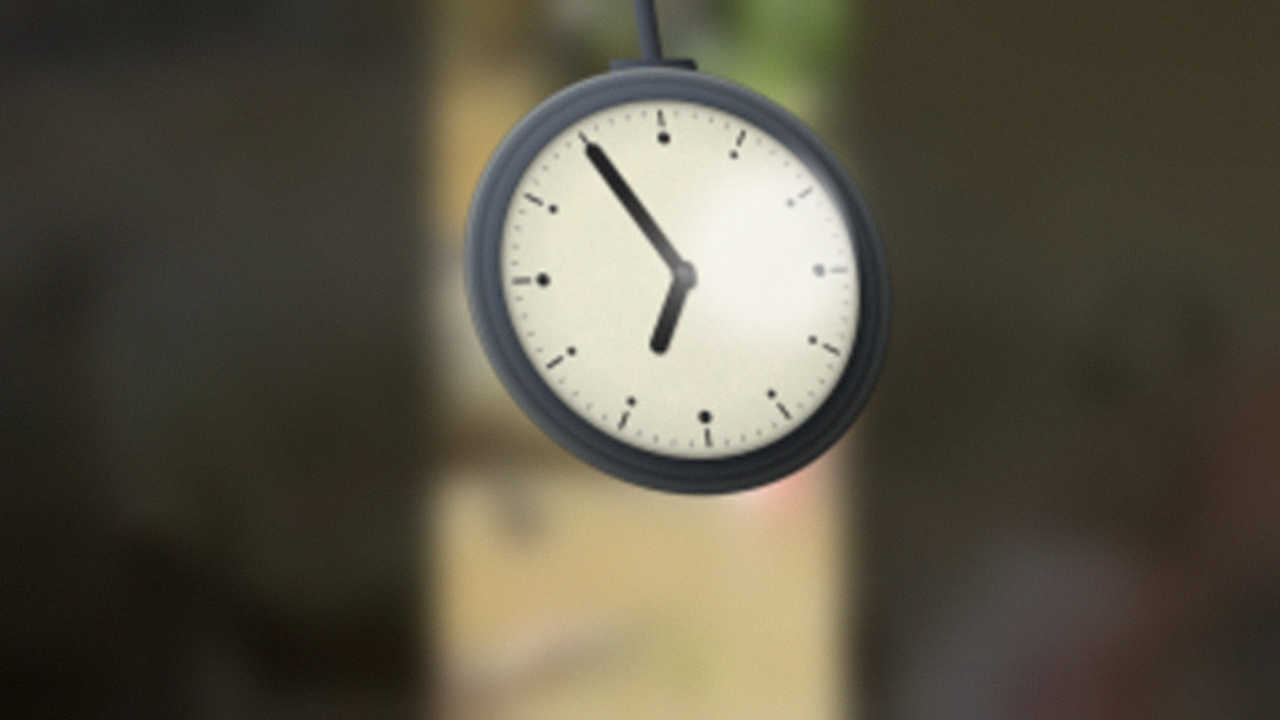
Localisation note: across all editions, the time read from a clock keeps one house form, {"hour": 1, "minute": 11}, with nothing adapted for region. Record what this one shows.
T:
{"hour": 6, "minute": 55}
